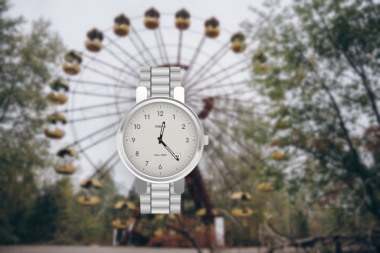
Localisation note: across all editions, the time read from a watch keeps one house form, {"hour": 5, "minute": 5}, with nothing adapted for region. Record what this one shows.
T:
{"hour": 12, "minute": 23}
